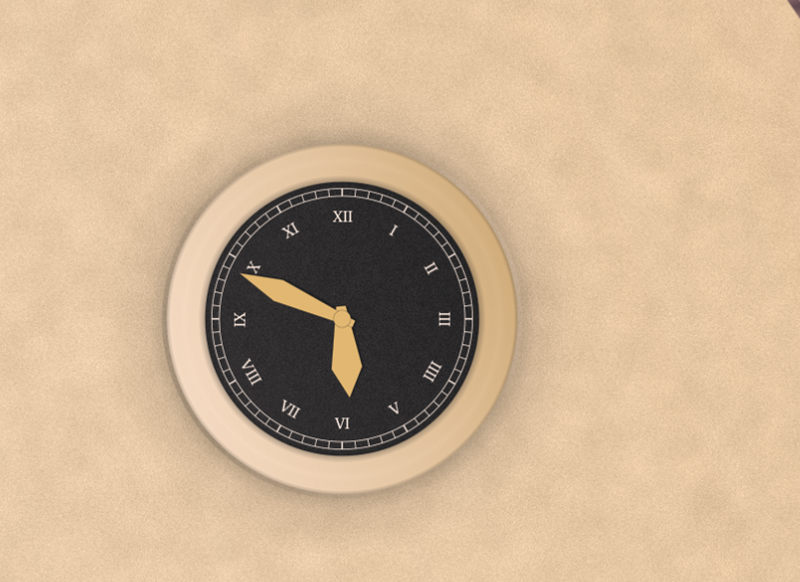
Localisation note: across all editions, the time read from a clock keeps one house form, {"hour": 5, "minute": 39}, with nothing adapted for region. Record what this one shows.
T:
{"hour": 5, "minute": 49}
